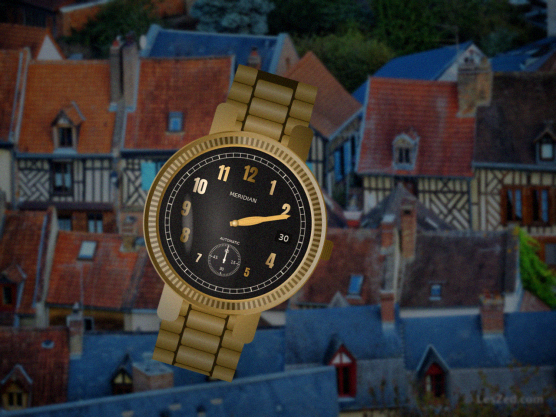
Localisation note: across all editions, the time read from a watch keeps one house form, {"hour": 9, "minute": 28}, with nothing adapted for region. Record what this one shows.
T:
{"hour": 2, "minute": 11}
